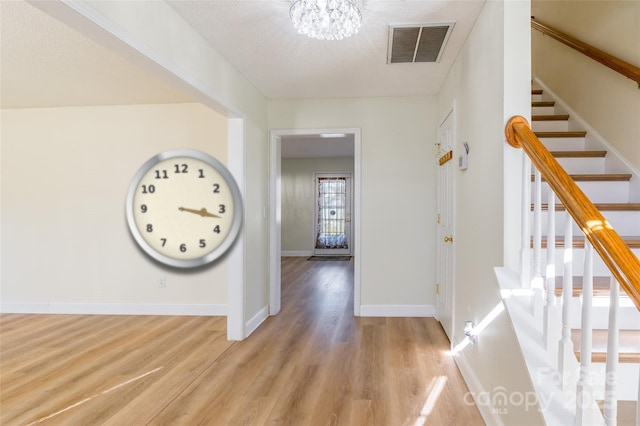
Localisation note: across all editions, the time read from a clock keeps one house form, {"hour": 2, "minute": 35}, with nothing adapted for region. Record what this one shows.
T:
{"hour": 3, "minute": 17}
